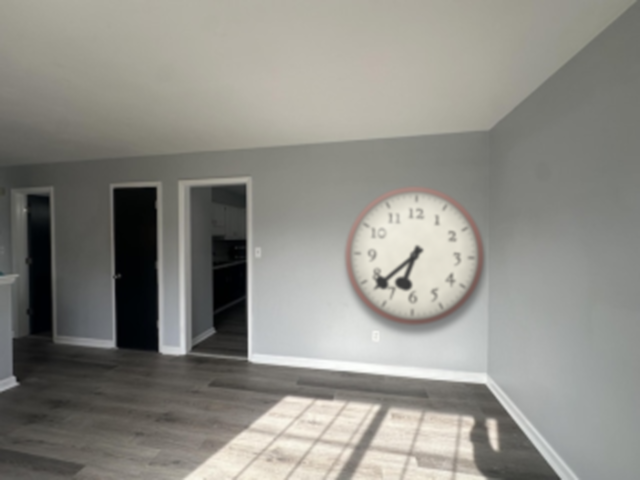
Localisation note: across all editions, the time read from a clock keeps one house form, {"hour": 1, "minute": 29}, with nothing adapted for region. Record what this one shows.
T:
{"hour": 6, "minute": 38}
